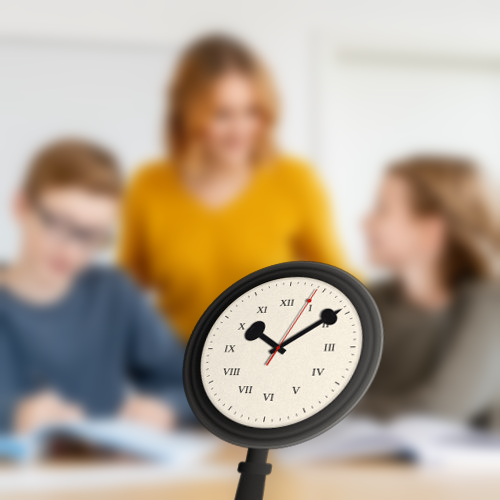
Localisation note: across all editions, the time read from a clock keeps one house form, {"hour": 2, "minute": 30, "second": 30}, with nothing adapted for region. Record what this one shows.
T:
{"hour": 10, "minute": 9, "second": 4}
